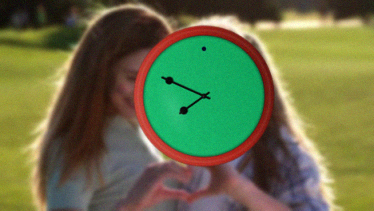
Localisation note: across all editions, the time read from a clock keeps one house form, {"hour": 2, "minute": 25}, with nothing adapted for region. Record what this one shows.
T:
{"hour": 7, "minute": 49}
